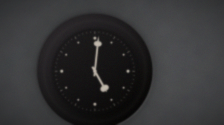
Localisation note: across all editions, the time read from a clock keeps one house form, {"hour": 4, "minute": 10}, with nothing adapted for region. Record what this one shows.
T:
{"hour": 5, "minute": 1}
